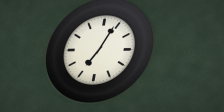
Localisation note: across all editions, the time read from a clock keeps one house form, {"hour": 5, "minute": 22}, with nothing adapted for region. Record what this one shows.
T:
{"hour": 7, "minute": 4}
